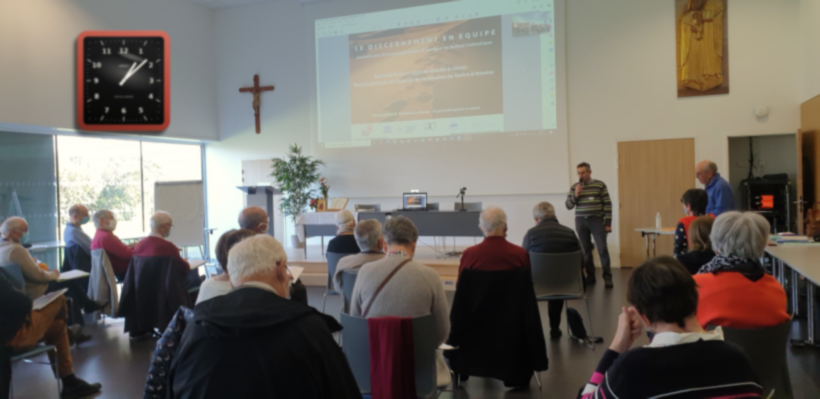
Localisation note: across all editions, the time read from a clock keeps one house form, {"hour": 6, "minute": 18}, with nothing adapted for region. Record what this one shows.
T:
{"hour": 1, "minute": 8}
